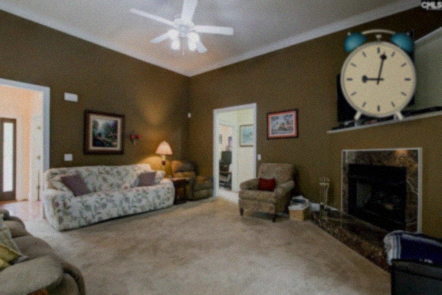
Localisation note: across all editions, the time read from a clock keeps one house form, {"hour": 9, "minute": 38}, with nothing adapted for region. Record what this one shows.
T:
{"hour": 9, "minute": 2}
